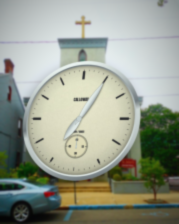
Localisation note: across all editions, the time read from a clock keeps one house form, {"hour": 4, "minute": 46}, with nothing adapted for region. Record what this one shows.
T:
{"hour": 7, "minute": 5}
